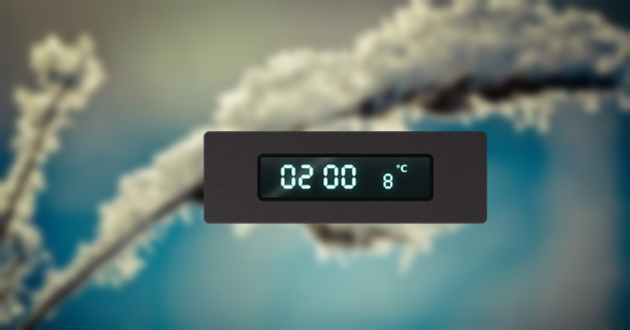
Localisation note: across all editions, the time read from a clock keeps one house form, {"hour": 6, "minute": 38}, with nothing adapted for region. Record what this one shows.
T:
{"hour": 2, "minute": 0}
